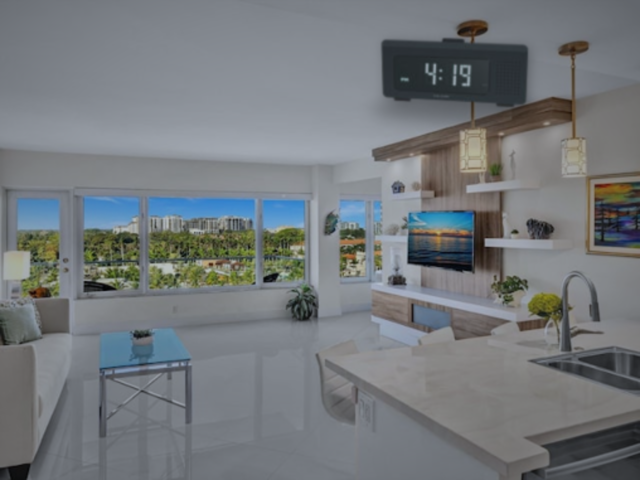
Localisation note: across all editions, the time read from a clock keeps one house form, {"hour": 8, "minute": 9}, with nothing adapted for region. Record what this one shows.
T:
{"hour": 4, "minute": 19}
